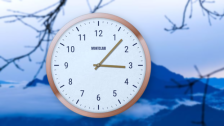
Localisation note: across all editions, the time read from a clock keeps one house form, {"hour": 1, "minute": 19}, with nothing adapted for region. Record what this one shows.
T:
{"hour": 3, "minute": 7}
